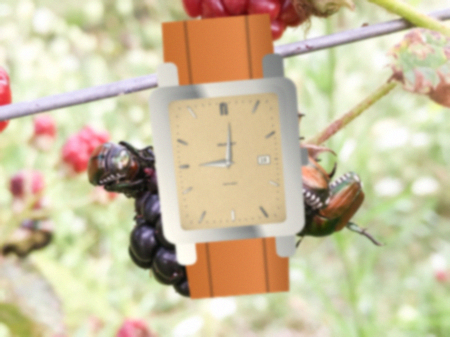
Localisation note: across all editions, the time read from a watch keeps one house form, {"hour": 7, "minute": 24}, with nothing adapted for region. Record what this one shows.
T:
{"hour": 9, "minute": 1}
